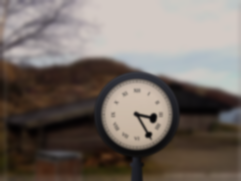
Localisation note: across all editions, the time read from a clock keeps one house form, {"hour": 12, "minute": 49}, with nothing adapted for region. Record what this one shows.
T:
{"hour": 3, "minute": 25}
